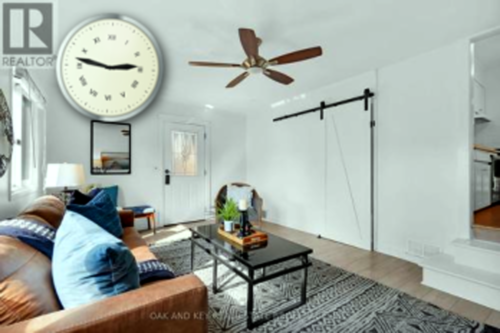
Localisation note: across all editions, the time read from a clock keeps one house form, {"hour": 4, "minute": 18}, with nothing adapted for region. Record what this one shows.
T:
{"hour": 2, "minute": 47}
